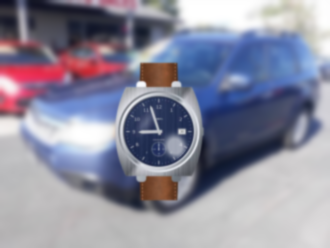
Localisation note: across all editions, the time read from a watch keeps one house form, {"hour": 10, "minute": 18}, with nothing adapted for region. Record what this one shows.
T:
{"hour": 8, "minute": 57}
